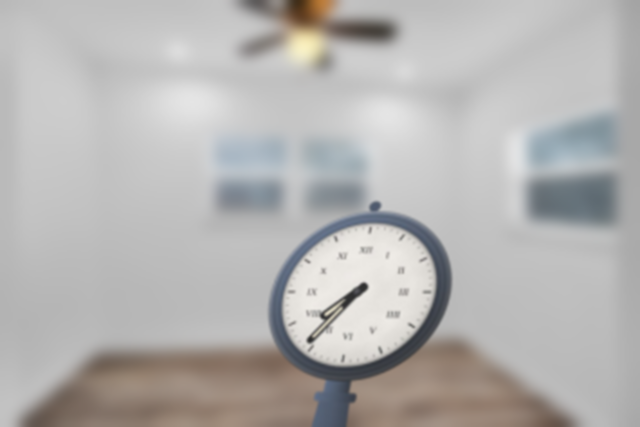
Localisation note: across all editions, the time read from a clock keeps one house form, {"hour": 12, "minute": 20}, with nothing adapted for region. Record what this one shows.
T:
{"hour": 7, "minute": 36}
